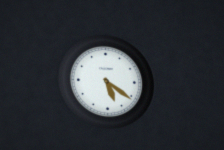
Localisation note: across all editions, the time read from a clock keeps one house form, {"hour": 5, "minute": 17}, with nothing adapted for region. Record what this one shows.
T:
{"hour": 5, "minute": 21}
